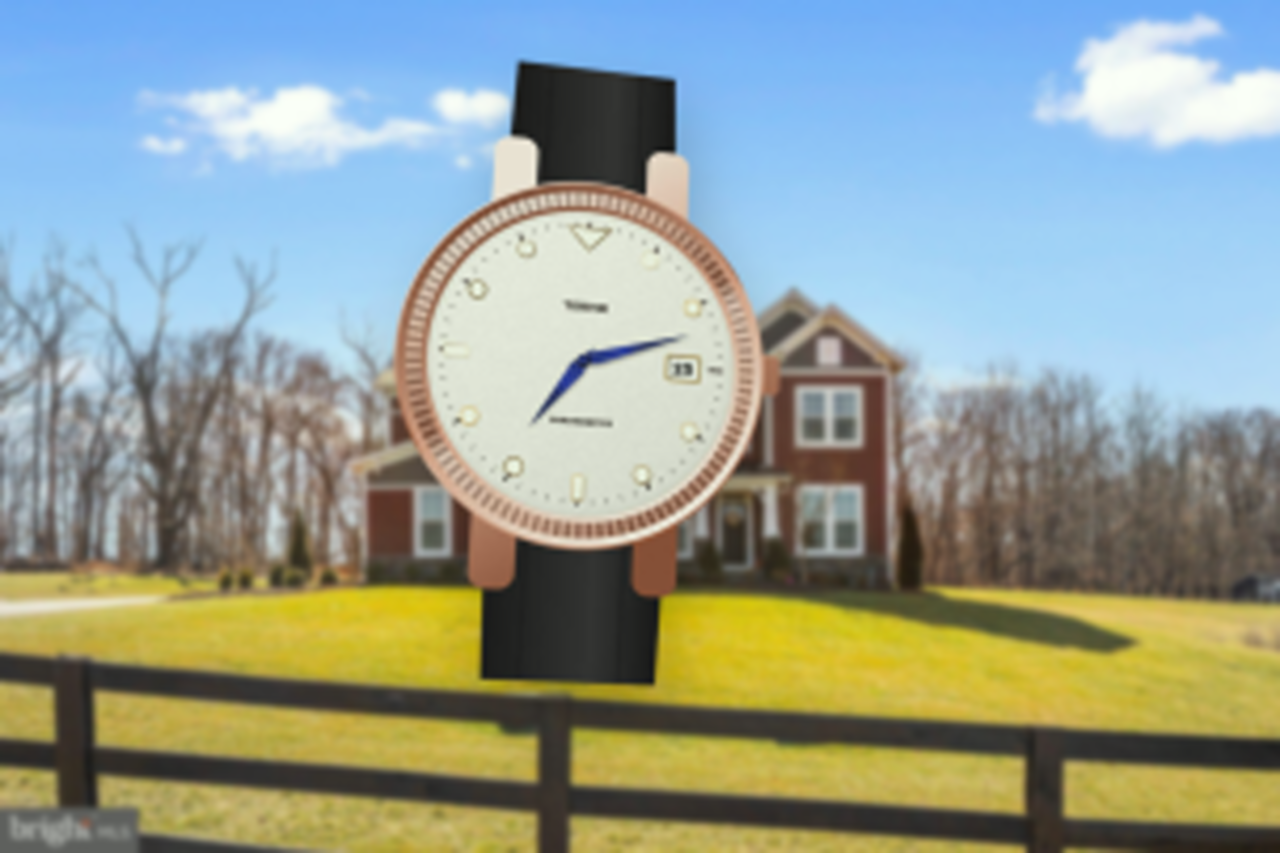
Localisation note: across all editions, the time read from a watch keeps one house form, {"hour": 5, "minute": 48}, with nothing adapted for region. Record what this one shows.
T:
{"hour": 7, "minute": 12}
